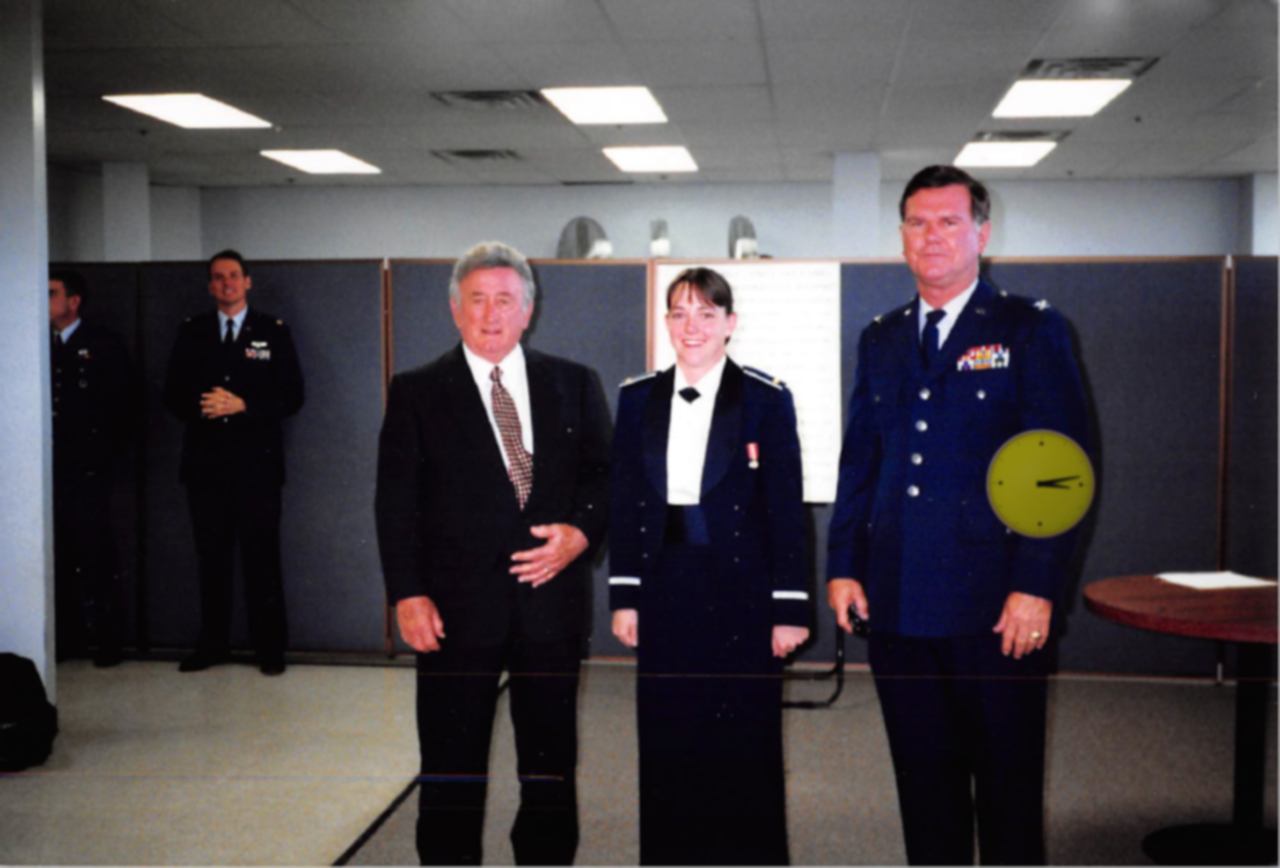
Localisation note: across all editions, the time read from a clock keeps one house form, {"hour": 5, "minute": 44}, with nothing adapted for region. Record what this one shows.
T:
{"hour": 3, "minute": 13}
